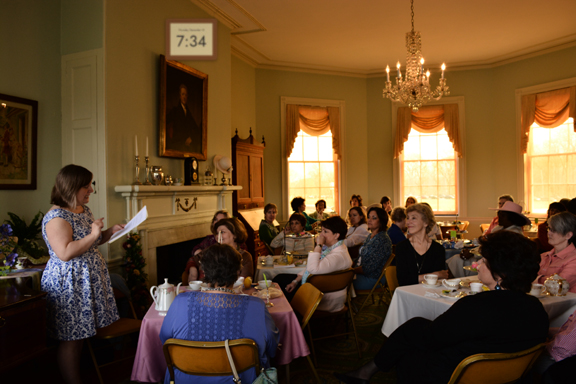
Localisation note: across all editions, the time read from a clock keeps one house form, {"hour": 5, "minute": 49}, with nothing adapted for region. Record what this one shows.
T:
{"hour": 7, "minute": 34}
